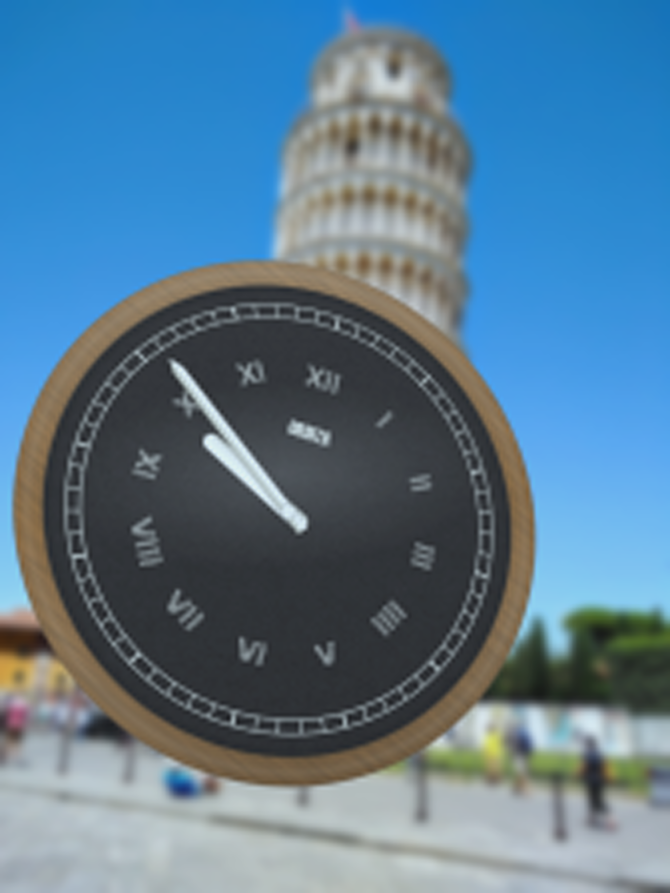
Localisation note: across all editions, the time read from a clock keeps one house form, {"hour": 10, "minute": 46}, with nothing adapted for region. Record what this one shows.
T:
{"hour": 9, "minute": 51}
